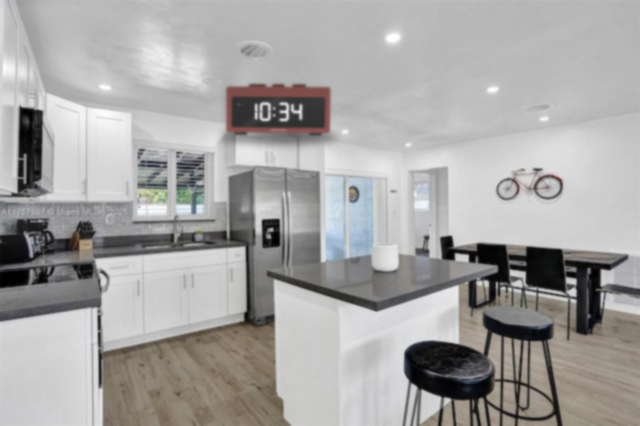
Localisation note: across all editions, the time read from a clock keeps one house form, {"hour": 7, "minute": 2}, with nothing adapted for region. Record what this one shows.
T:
{"hour": 10, "minute": 34}
